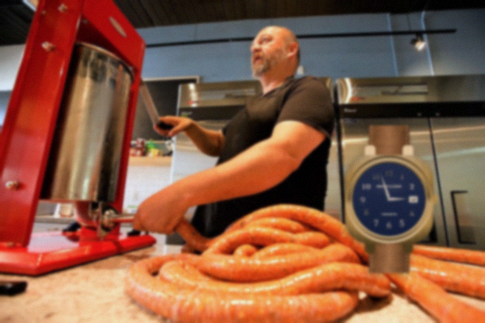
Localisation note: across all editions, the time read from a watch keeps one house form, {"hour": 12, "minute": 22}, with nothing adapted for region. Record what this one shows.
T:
{"hour": 2, "minute": 57}
